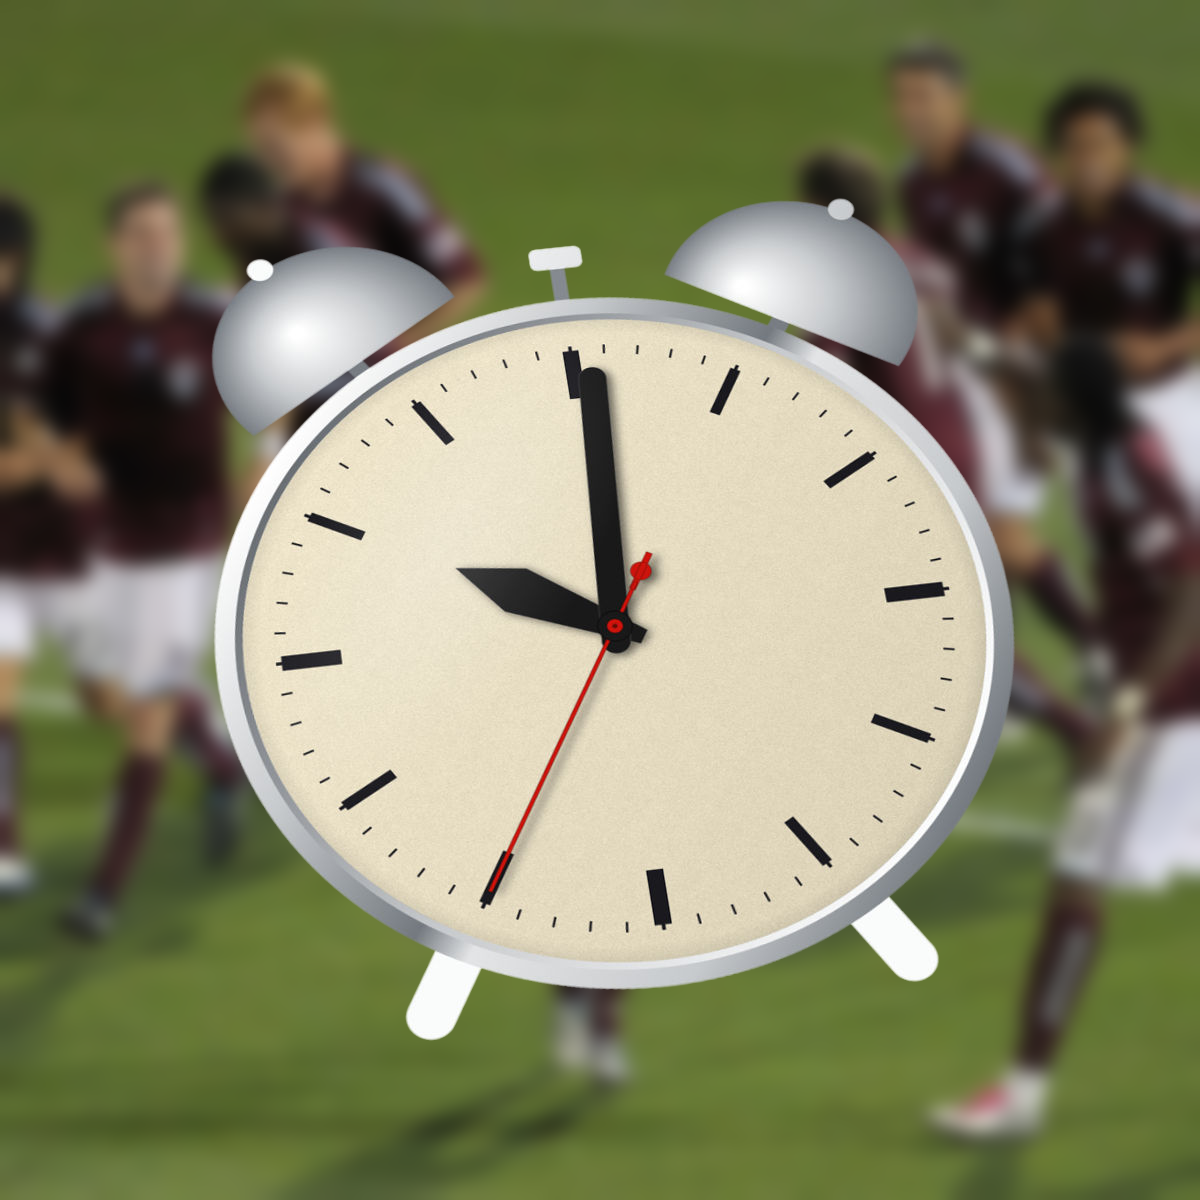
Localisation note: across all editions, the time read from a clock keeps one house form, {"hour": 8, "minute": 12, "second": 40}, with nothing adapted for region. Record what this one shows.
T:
{"hour": 10, "minute": 0, "second": 35}
